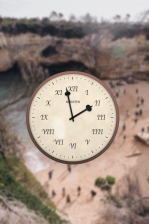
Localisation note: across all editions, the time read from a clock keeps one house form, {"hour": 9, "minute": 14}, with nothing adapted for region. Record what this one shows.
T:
{"hour": 1, "minute": 58}
